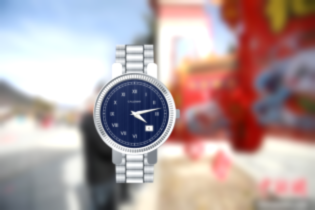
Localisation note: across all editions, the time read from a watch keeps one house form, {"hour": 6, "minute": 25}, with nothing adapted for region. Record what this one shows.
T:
{"hour": 4, "minute": 13}
